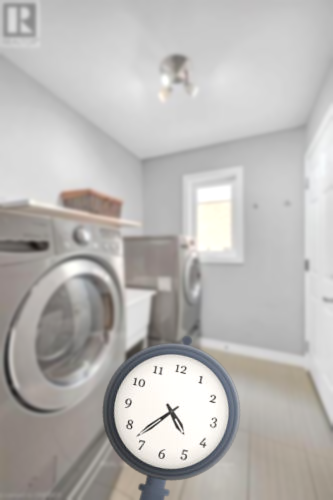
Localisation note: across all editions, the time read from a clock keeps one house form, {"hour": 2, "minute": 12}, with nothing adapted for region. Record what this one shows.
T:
{"hour": 4, "minute": 37}
